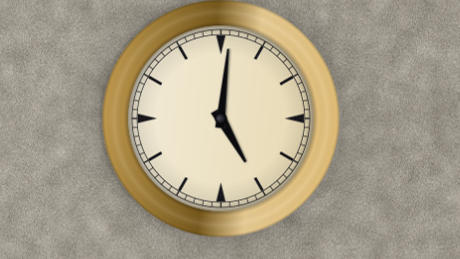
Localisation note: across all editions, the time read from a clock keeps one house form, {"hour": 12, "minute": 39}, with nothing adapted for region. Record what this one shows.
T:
{"hour": 5, "minute": 1}
